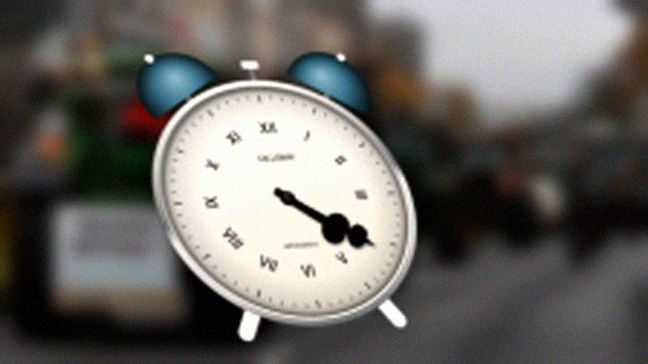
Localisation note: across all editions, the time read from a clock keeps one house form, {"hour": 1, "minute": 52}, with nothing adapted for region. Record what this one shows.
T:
{"hour": 4, "minute": 21}
